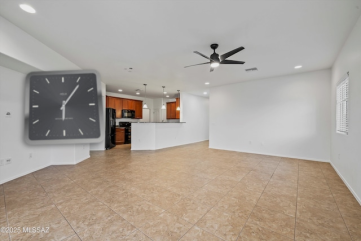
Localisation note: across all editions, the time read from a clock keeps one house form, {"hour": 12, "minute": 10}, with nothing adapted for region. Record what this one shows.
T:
{"hour": 6, "minute": 6}
